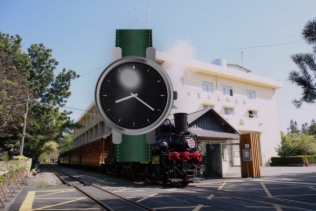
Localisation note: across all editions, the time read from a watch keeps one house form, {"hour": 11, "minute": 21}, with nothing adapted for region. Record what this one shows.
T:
{"hour": 8, "minute": 21}
